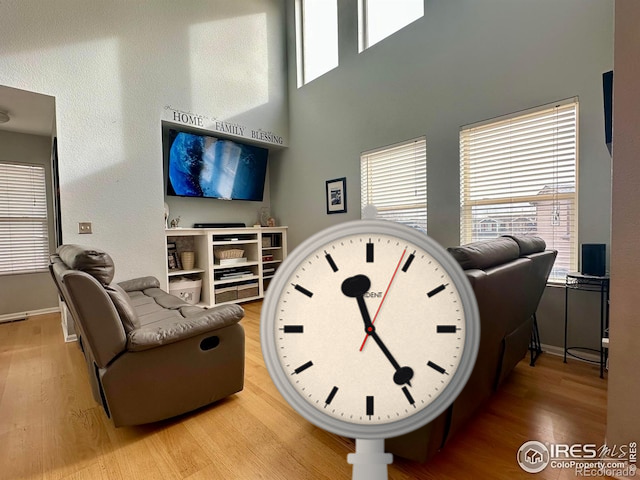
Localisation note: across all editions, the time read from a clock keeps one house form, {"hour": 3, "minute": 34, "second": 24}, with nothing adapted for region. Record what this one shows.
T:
{"hour": 11, "minute": 24, "second": 4}
